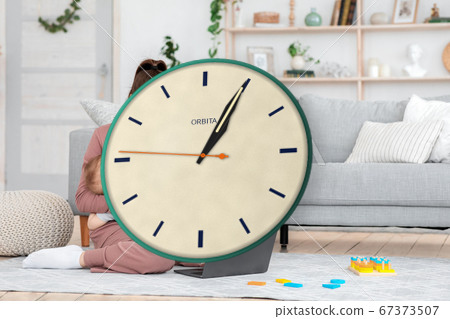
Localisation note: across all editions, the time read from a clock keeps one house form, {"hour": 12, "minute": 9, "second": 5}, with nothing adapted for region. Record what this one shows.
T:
{"hour": 1, "minute": 4, "second": 46}
